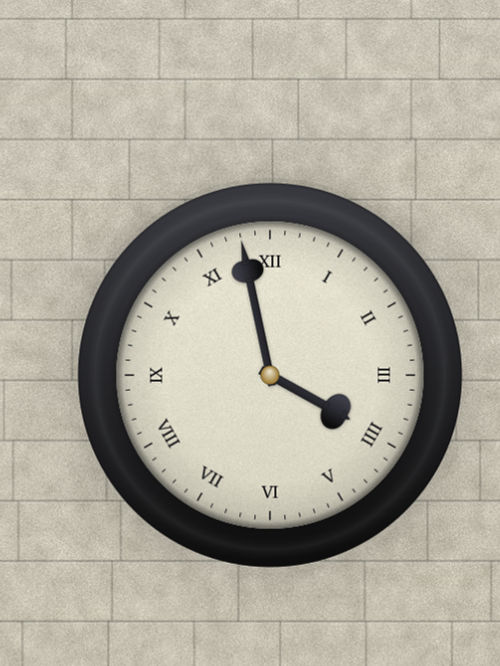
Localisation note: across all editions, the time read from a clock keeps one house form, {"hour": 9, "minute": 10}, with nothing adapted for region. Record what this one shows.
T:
{"hour": 3, "minute": 58}
